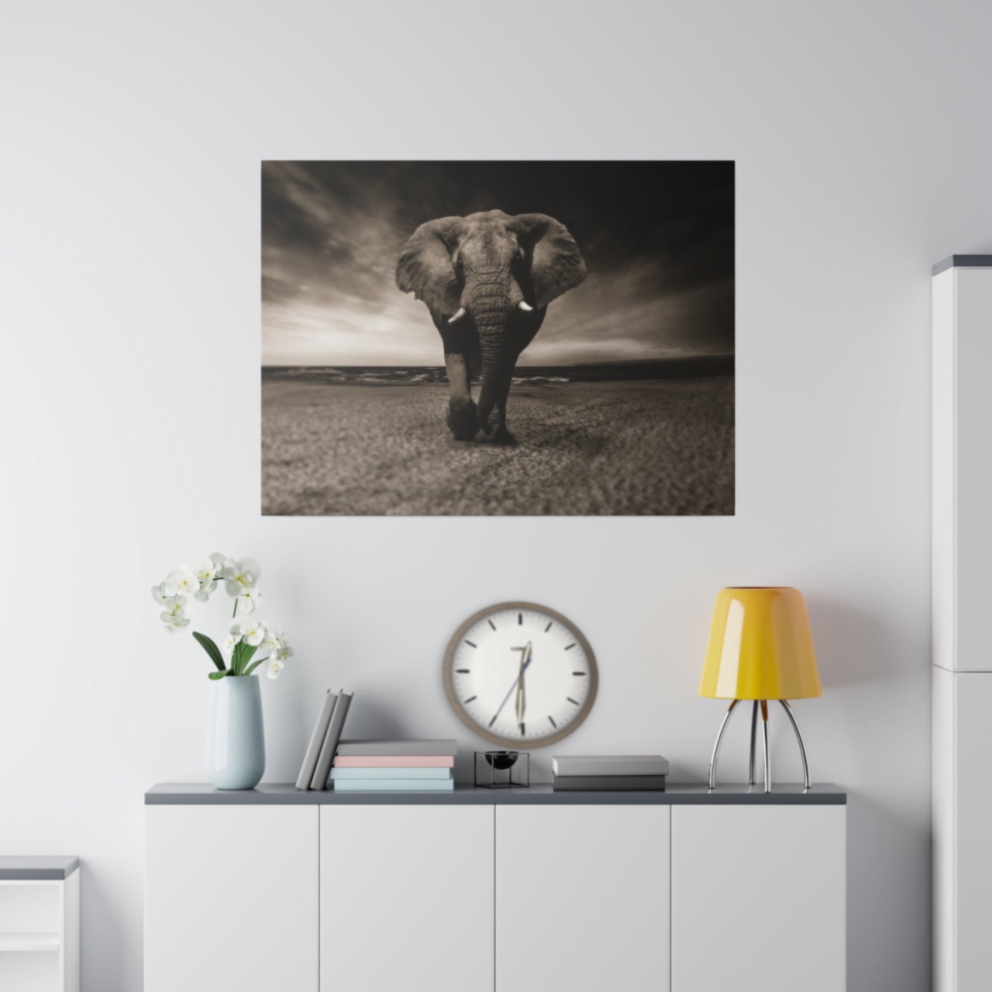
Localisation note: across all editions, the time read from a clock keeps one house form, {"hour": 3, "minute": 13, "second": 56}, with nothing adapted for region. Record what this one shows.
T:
{"hour": 12, "minute": 30, "second": 35}
